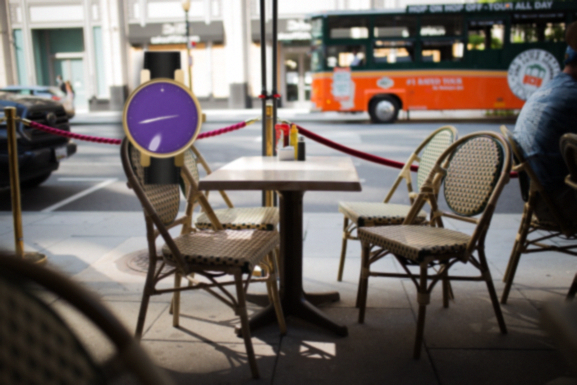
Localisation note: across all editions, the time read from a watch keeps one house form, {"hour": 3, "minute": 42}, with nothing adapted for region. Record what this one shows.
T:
{"hour": 2, "minute": 43}
